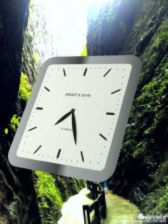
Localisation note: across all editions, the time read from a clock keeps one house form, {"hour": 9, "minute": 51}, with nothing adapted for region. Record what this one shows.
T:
{"hour": 7, "minute": 26}
